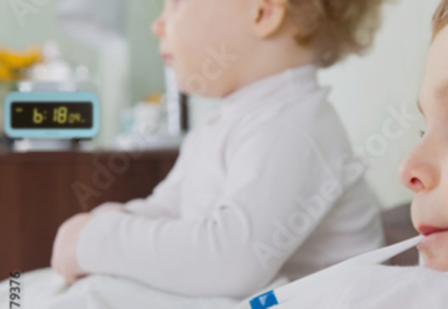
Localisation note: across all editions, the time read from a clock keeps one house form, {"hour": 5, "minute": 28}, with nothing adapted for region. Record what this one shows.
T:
{"hour": 6, "minute": 18}
